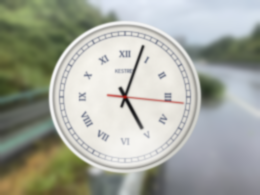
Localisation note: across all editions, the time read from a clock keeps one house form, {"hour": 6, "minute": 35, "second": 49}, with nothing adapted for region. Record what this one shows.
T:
{"hour": 5, "minute": 3, "second": 16}
